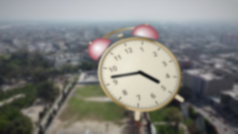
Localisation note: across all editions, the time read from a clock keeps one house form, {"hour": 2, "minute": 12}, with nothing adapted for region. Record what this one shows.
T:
{"hour": 4, "minute": 47}
